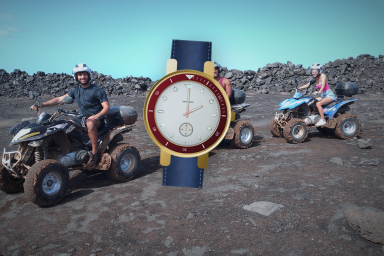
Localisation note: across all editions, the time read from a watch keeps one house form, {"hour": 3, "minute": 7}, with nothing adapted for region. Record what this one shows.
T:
{"hour": 2, "minute": 0}
